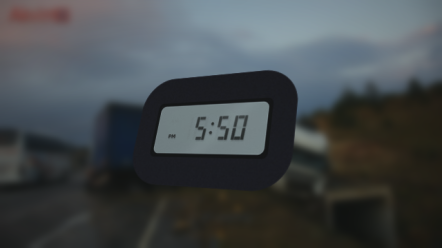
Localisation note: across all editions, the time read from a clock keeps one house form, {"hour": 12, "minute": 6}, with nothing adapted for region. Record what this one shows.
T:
{"hour": 5, "minute": 50}
